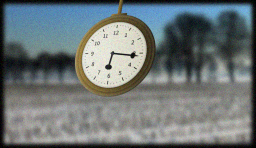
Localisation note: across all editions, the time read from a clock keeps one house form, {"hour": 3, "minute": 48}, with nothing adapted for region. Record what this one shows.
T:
{"hour": 6, "minute": 16}
